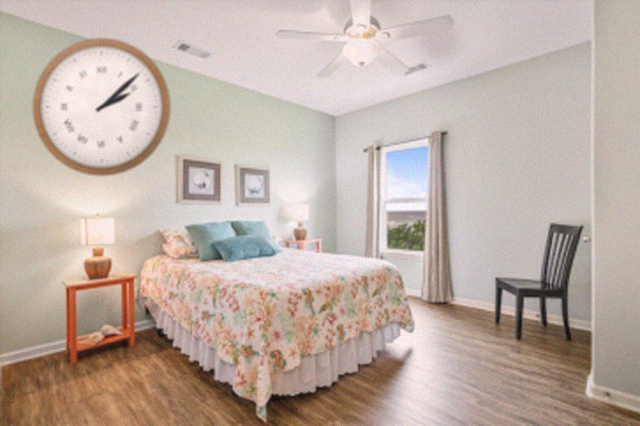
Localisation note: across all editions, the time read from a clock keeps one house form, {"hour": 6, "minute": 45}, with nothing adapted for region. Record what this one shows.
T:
{"hour": 2, "minute": 8}
